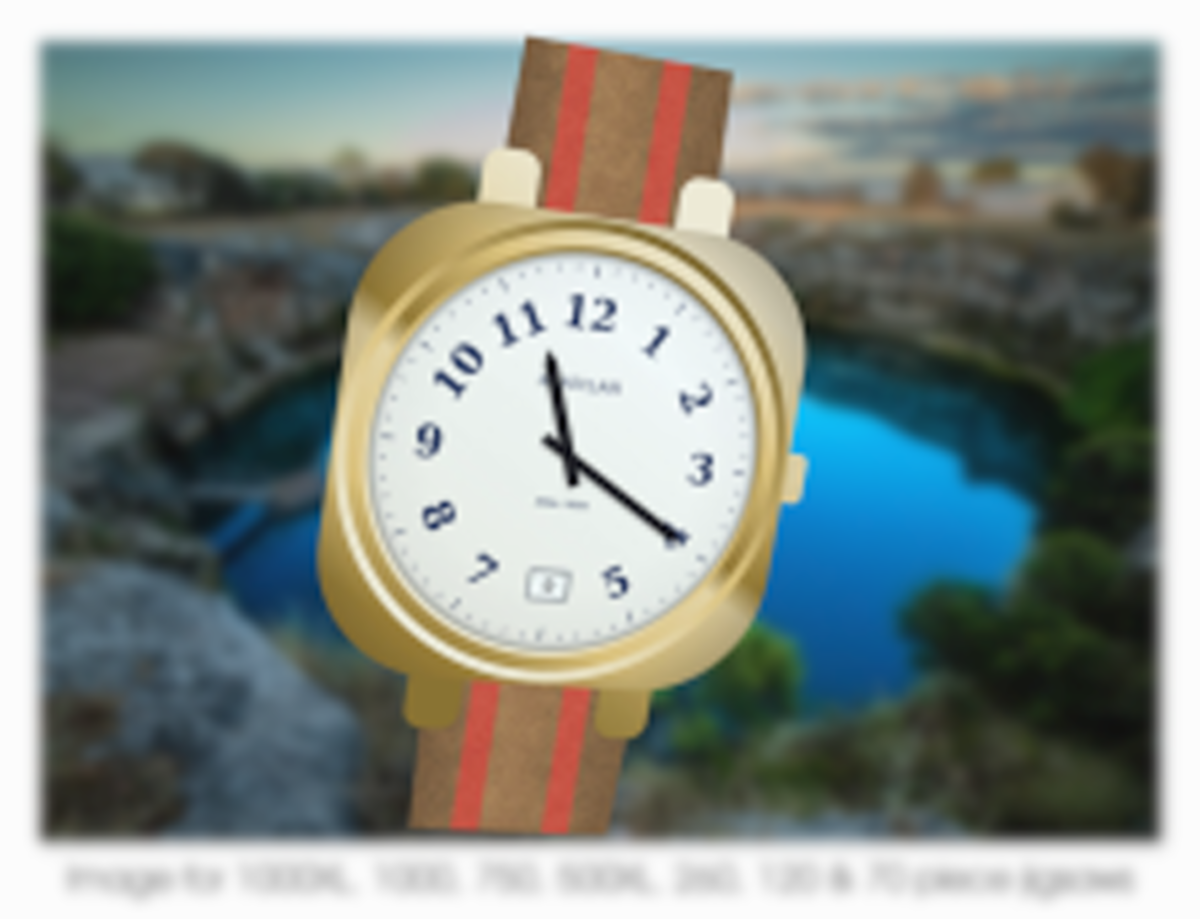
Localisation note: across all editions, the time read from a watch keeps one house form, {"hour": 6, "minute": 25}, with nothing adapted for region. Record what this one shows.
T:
{"hour": 11, "minute": 20}
